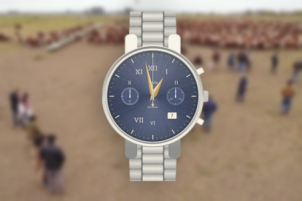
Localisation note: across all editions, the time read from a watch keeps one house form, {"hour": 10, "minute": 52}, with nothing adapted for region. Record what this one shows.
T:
{"hour": 12, "minute": 58}
